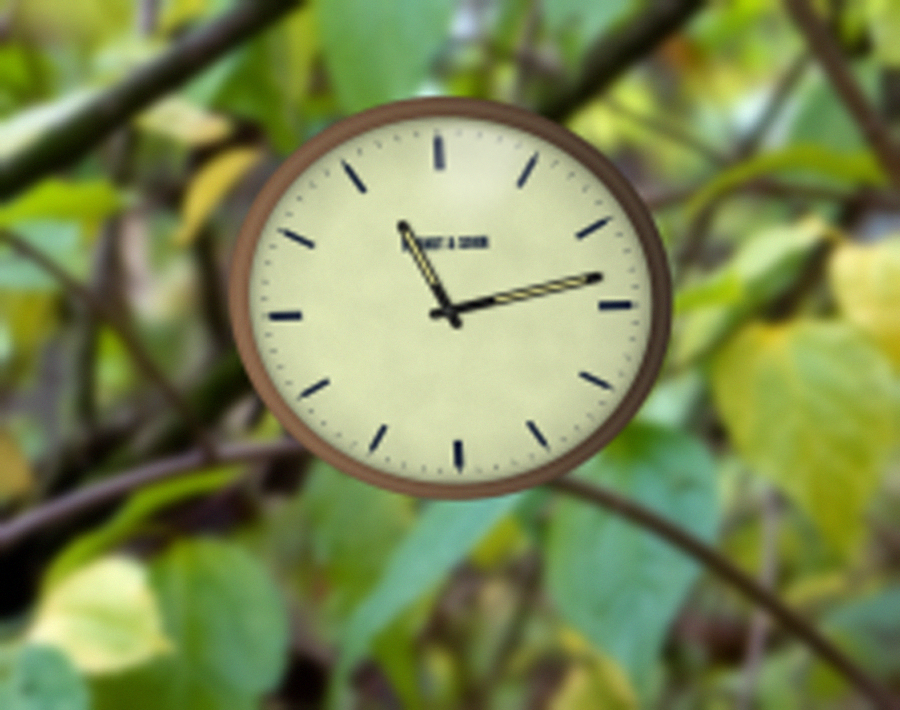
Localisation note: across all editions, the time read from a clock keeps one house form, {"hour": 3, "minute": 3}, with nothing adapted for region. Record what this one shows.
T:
{"hour": 11, "minute": 13}
